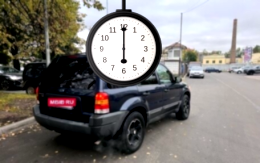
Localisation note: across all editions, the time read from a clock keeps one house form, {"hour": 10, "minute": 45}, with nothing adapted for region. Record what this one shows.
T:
{"hour": 6, "minute": 0}
